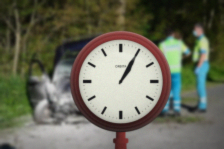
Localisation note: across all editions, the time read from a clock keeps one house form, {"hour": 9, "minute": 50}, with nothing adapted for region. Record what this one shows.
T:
{"hour": 1, "minute": 5}
